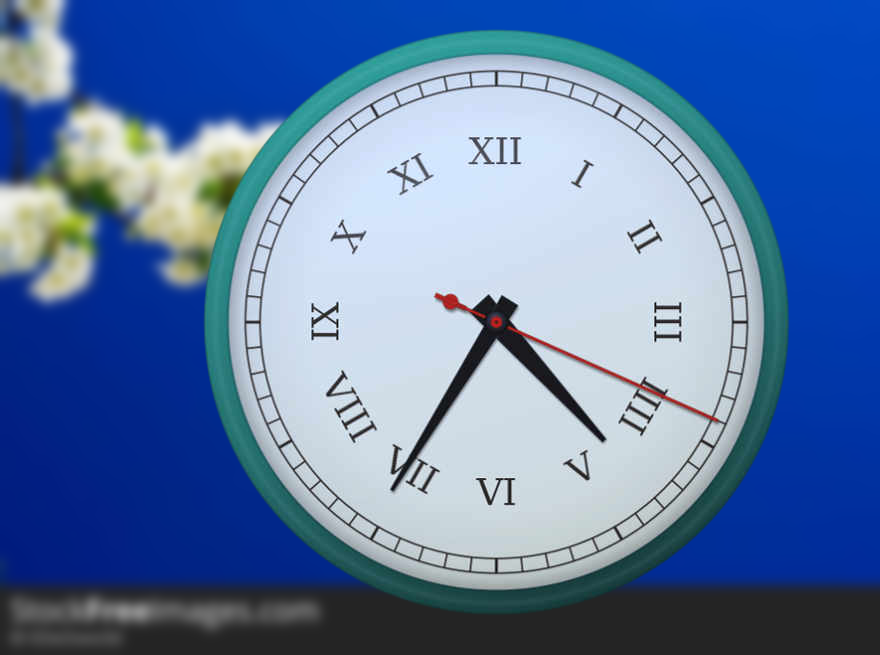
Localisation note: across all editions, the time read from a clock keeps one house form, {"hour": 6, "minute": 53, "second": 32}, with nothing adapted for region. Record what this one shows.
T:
{"hour": 4, "minute": 35, "second": 19}
